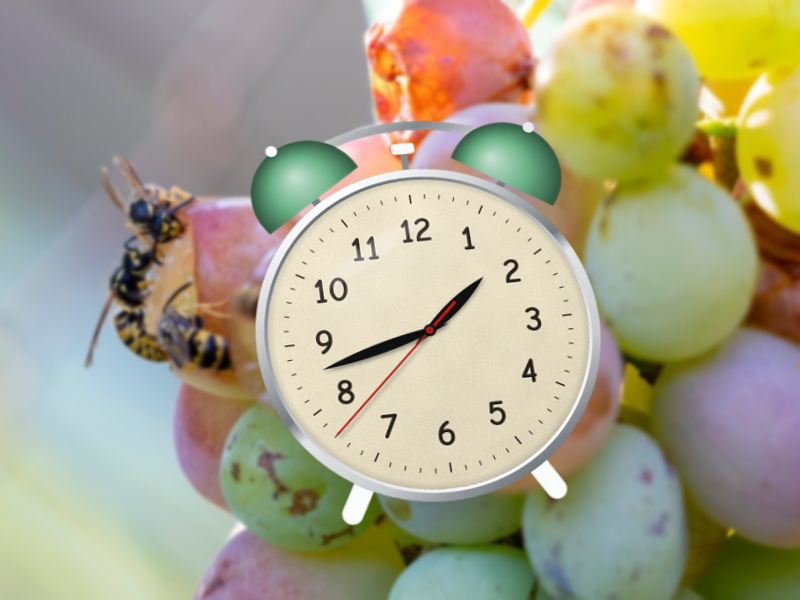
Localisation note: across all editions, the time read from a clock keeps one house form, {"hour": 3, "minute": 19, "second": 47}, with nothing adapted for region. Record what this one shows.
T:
{"hour": 1, "minute": 42, "second": 38}
